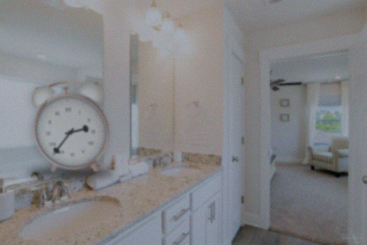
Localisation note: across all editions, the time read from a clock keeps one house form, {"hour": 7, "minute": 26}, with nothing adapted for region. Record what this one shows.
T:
{"hour": 2, "minute": 37}
